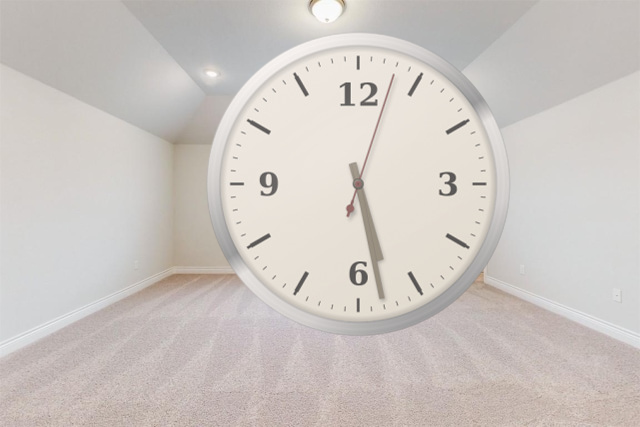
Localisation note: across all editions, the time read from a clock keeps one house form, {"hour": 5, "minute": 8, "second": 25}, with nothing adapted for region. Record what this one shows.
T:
{"hour": 5, "minute": 28, "second": 3}
